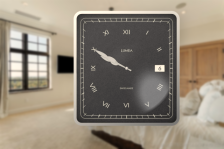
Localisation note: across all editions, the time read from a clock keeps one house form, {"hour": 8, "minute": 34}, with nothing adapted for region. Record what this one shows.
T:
{"hour": 9, "minute": 50}
